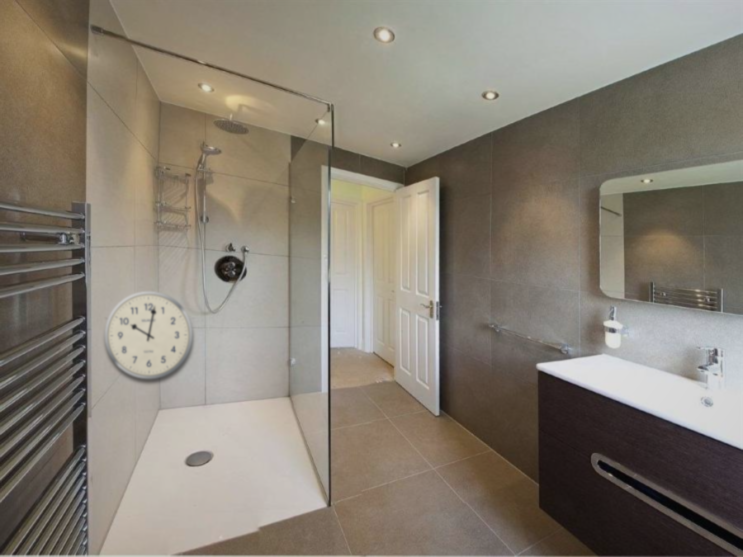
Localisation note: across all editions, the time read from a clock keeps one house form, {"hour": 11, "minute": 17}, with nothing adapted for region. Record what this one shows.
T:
{"hour": 10, "minute": 2}
